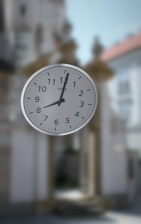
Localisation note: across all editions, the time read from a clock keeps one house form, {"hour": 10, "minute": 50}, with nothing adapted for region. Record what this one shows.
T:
{"hour": 8, "minute": 1}
